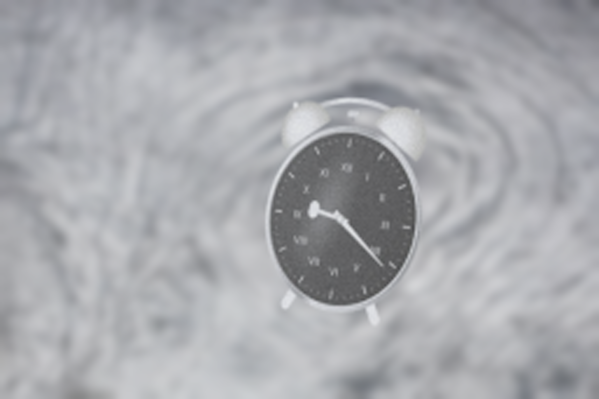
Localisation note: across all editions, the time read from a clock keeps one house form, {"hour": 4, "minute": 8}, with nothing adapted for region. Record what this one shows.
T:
{"hour": 9, "minute": 21}
